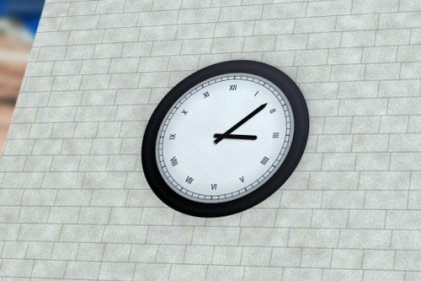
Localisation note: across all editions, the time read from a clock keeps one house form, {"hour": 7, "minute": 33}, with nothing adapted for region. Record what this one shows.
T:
{"hour": 3, "minute": 8}
